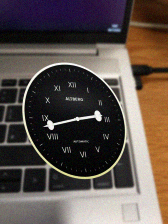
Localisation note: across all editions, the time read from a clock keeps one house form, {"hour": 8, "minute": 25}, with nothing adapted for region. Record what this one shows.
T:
{"hour": 2, "minute": 43}
